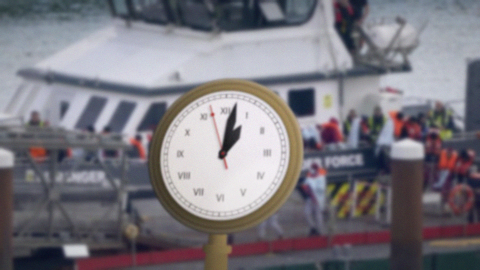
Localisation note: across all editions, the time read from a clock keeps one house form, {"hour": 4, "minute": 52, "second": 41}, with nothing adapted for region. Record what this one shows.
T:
{"hour": 1, "minute": 1, "second": 57}
